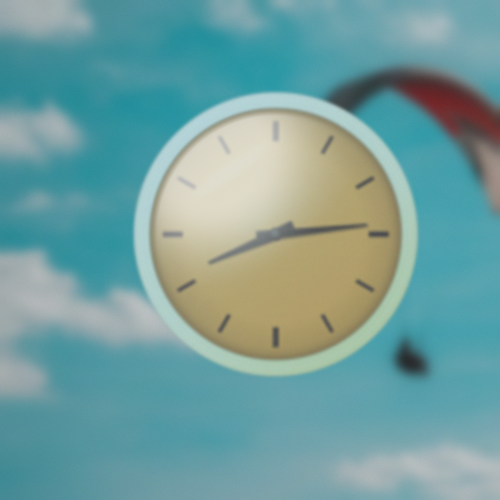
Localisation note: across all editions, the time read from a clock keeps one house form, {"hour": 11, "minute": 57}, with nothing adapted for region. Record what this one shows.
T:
{"hour": 8, "minute": 14}
